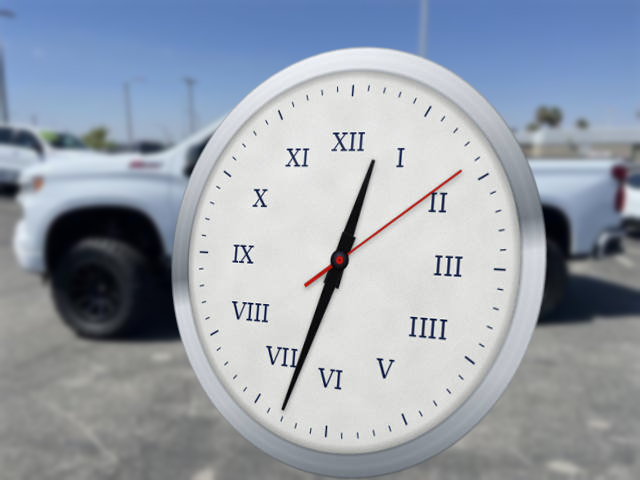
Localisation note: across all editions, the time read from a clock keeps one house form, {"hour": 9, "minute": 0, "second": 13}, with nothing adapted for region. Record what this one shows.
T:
{"hour": 12, "minute": 33, "second": 9}
